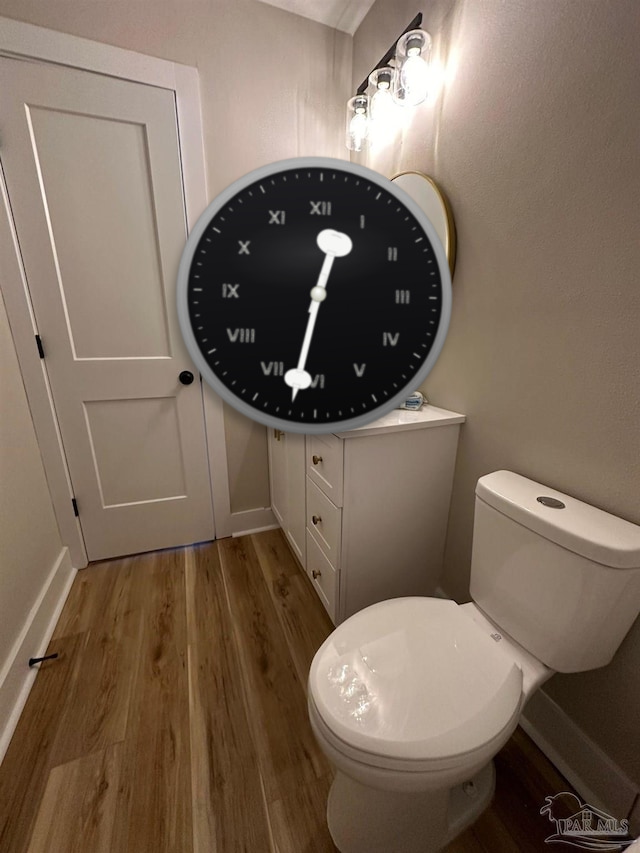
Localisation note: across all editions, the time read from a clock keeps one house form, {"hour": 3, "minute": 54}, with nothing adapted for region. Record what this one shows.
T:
{"hour": 12, "minute": 32}
